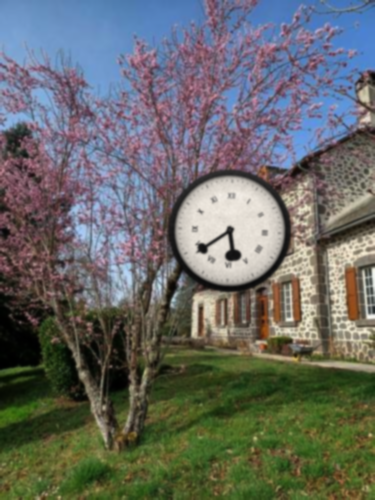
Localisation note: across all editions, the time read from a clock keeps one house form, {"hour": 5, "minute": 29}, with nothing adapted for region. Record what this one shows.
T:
{"hour": 5, "minute": 39}
